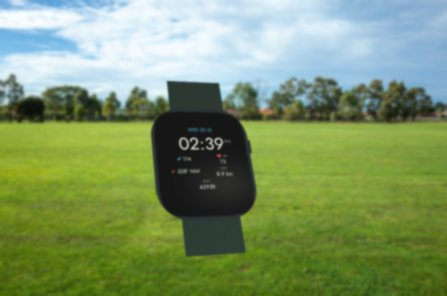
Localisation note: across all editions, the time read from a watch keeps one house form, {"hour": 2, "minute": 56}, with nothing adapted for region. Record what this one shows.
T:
{"hour": 2, "minute": 39}
